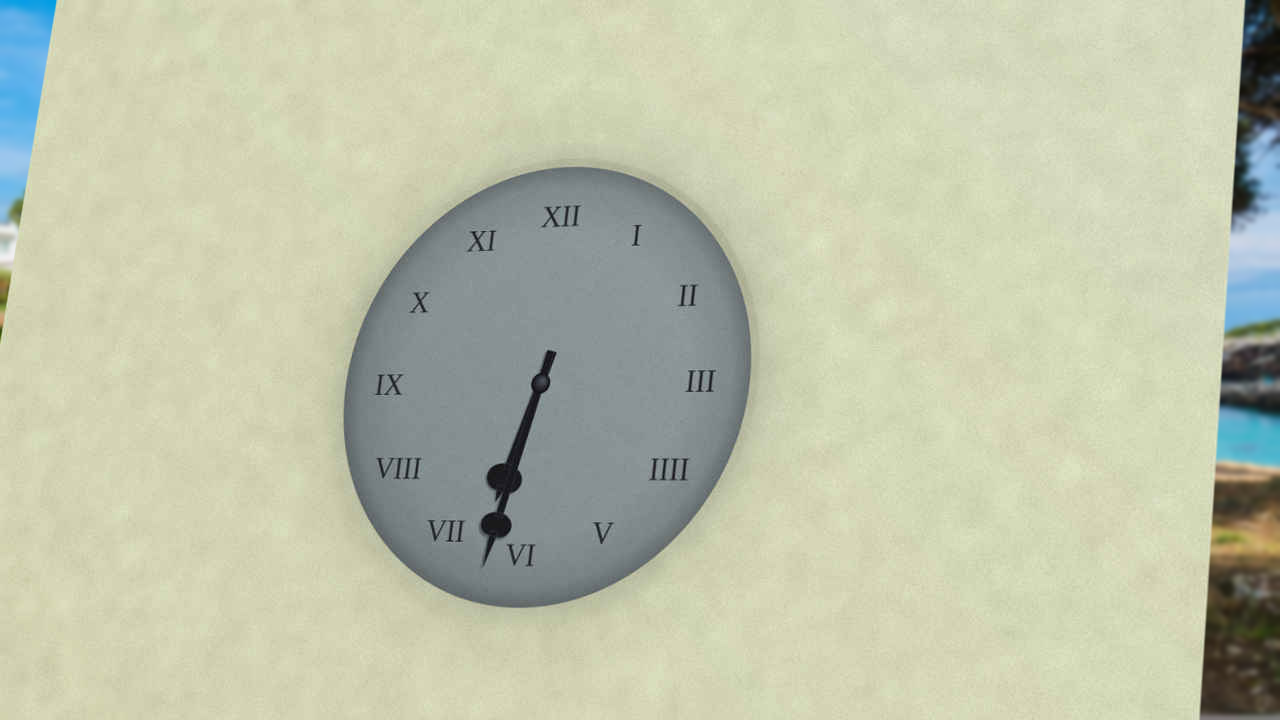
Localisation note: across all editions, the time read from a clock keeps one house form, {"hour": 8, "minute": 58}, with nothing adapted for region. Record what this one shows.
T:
{"hour": 6, "minute": 32}
